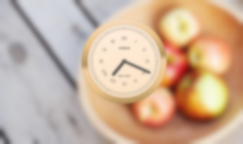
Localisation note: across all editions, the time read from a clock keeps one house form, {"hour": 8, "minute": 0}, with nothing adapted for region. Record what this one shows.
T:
{"hour": 7, "minute": 19}
